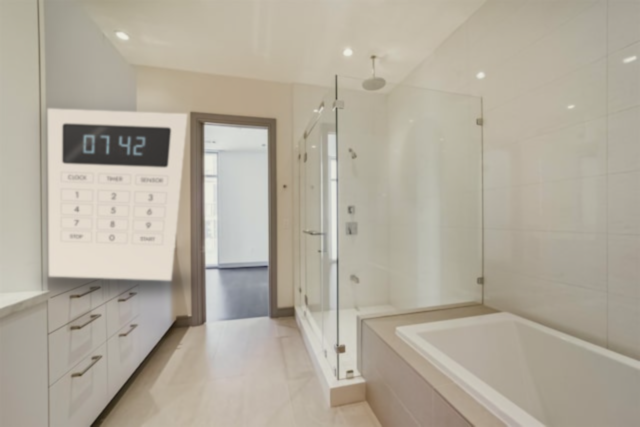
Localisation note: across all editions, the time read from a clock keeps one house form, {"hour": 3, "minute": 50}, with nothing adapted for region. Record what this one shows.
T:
{"hour": 7, "minute": 42}
